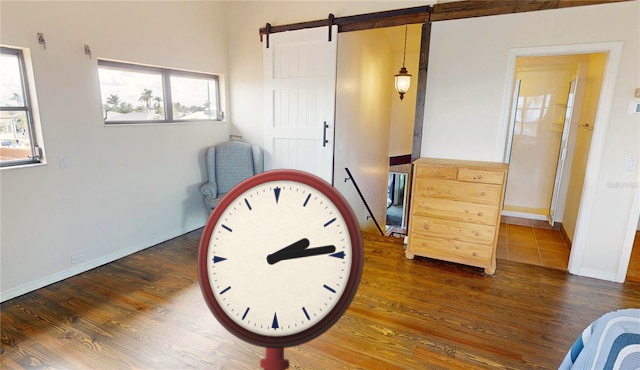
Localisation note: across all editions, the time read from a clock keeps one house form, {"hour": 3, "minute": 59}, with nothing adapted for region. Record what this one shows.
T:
{"hour": 2, "minute": 14}
